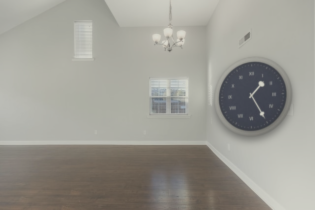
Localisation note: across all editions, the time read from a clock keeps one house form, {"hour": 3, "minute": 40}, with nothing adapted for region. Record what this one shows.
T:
{"hour": 1, "minute": 25}
